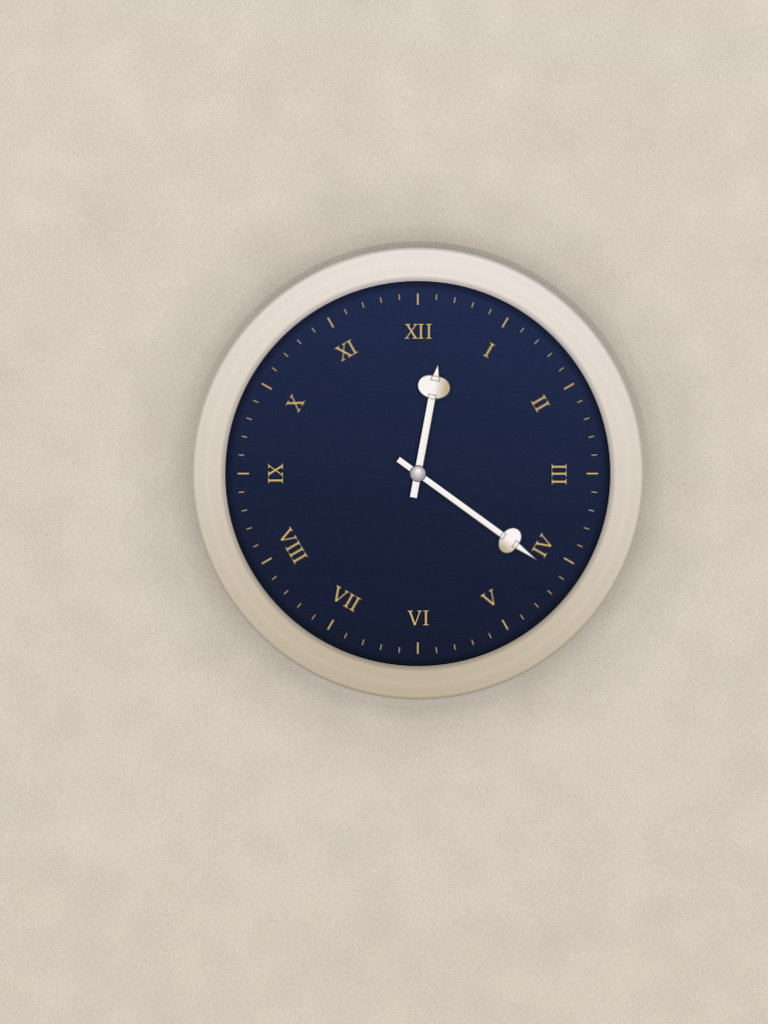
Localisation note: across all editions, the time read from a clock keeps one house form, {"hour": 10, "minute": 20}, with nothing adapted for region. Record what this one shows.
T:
{"hour": 12, "minute": 21}
